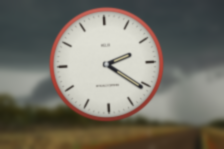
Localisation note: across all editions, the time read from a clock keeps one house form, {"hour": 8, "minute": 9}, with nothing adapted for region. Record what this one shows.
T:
{"hour": 2, "minute": 21}
